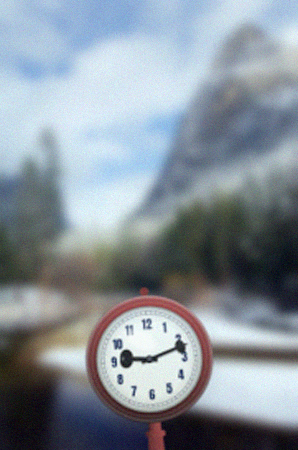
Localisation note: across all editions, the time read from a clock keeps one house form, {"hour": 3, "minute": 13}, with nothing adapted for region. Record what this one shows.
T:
{"hour": 9, "minute": 12}
